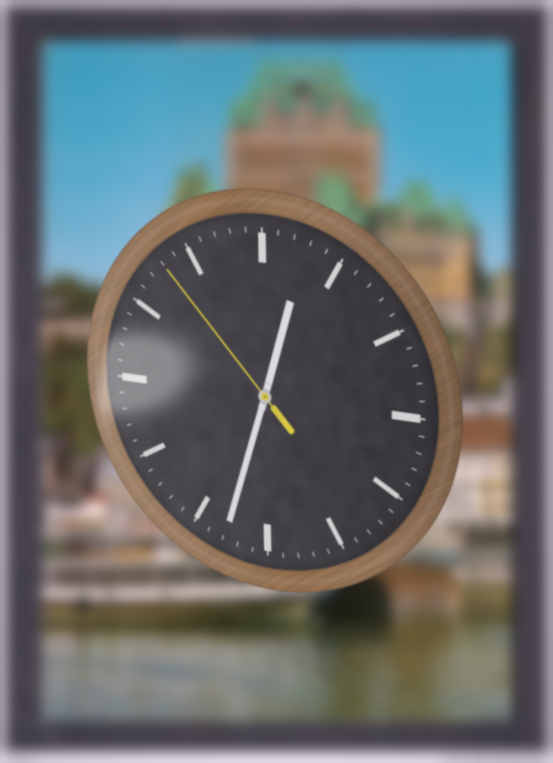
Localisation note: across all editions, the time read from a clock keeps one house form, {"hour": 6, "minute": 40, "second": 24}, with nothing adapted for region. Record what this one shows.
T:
{"hour": 12, "minute": 32, "second": 53}
